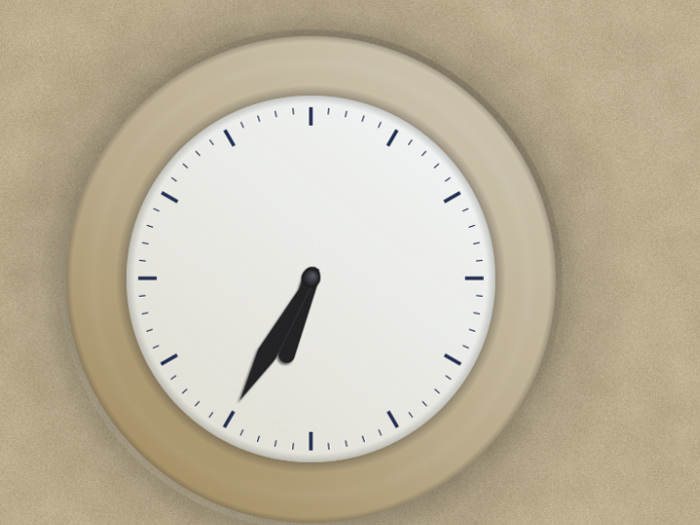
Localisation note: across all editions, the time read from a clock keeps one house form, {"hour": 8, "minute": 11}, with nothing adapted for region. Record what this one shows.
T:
{"hour": 6, "minute": 35}
